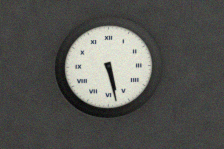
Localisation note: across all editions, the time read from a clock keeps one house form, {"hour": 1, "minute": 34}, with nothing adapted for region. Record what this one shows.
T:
{"hour": 5, "minute": 28}
